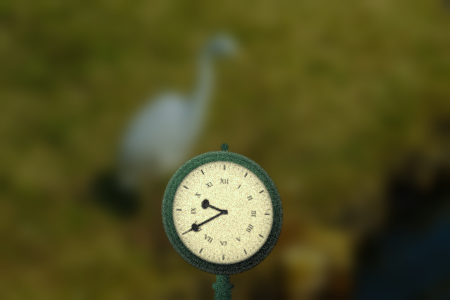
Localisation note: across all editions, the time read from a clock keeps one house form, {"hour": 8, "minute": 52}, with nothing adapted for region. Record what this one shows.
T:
{"hour": 9, "minute": 40}
